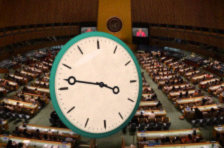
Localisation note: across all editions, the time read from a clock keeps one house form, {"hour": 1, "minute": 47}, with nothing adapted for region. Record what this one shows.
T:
{"hour": 3, "minute": 47}
